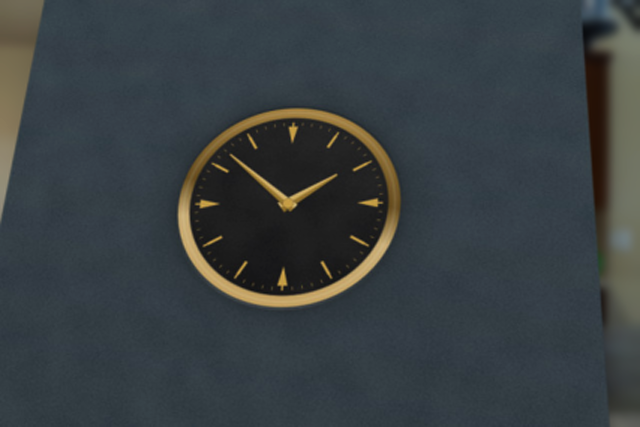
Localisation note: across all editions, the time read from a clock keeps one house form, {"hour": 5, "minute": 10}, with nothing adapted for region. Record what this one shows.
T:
{"hour": 1, "minute": 52}
